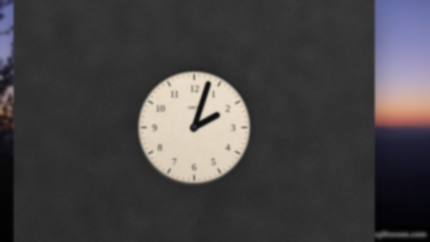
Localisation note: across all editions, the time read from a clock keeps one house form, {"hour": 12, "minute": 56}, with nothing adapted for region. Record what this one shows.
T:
{"hour": 2, "minute": 3}
